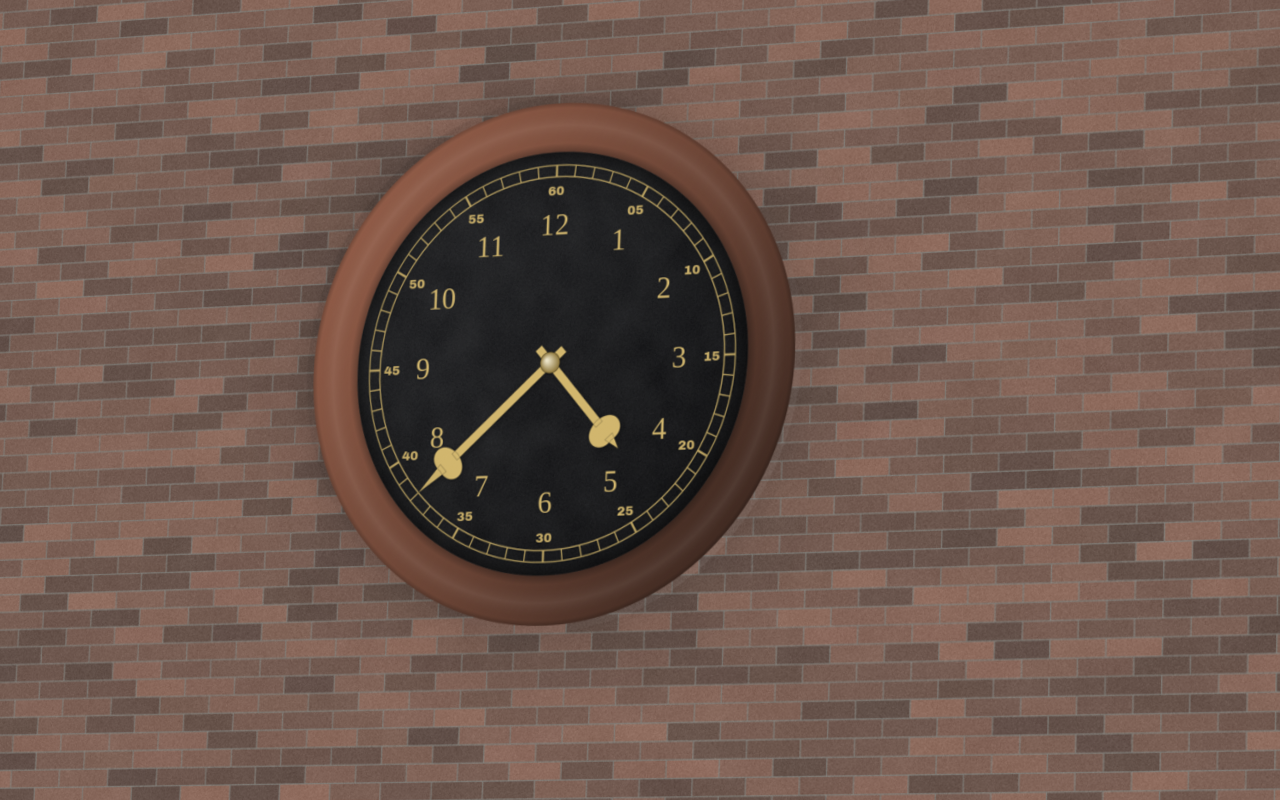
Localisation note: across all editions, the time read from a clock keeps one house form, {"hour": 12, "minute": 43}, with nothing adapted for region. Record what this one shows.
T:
{"hour": 4, "minute": 38}
